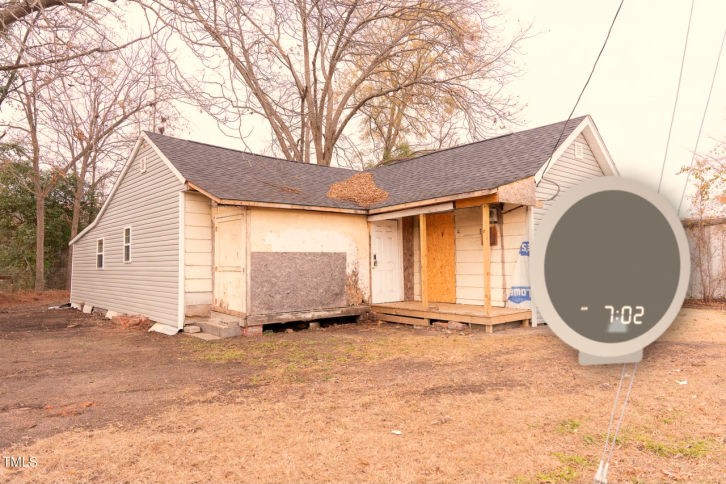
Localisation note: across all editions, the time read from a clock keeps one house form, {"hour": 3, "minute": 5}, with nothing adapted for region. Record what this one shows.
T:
{"hour": 7, "minute": 2}
